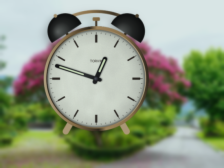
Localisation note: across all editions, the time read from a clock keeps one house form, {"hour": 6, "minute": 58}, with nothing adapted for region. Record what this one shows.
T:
{"hour": 12, "minute": 48}
